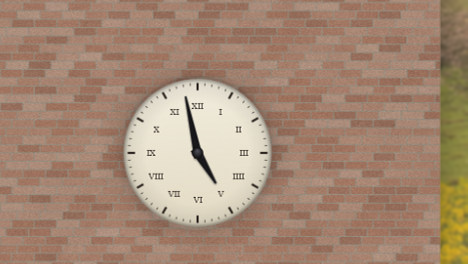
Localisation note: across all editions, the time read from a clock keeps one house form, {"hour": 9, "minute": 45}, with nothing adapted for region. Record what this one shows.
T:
{"hour": 4, "minute": 58}
